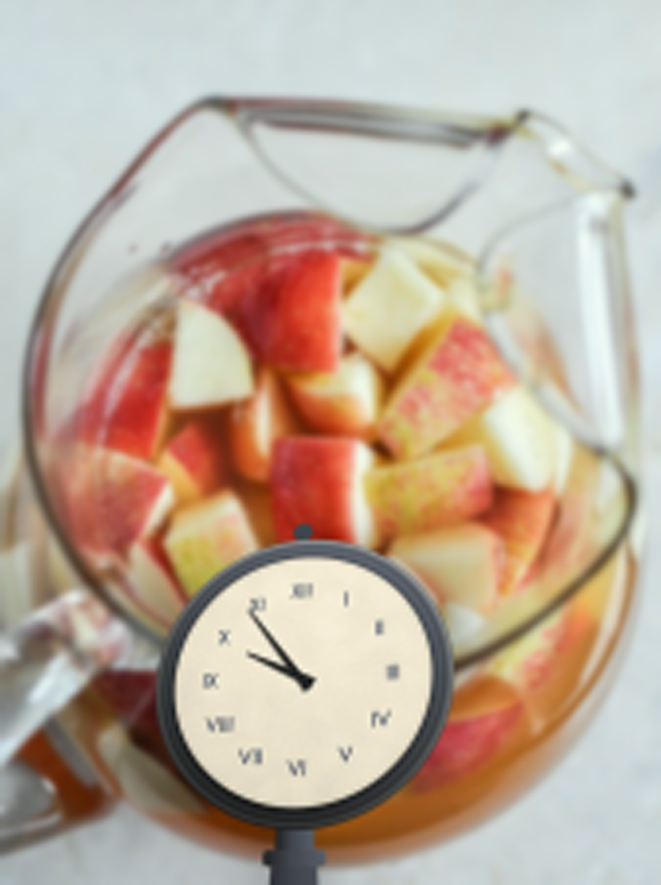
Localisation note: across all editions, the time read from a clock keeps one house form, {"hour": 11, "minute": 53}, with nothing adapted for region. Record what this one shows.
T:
{"hour": 9, "minute": 54}
